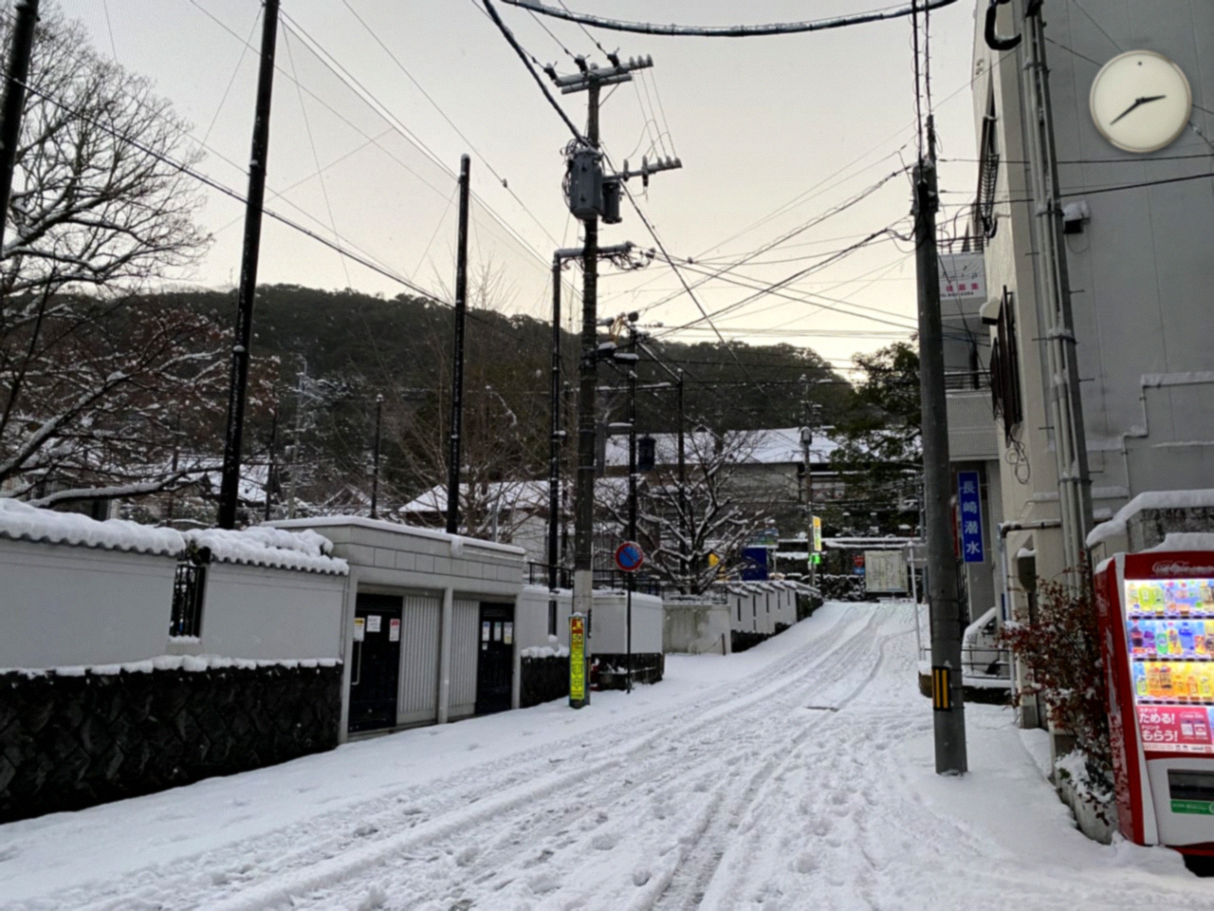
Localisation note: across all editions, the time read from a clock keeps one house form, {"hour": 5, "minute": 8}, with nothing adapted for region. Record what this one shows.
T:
{"hour": 2, "minute": 39}
